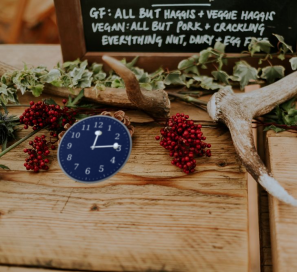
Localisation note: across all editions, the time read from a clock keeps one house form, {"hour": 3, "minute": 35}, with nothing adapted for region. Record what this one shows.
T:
{"hour": 12, "minute": 14}
